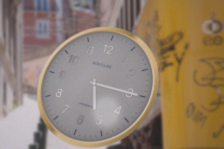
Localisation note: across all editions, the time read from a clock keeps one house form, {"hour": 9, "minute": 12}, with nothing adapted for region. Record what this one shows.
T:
{"hour": 5, "minute": 15}
